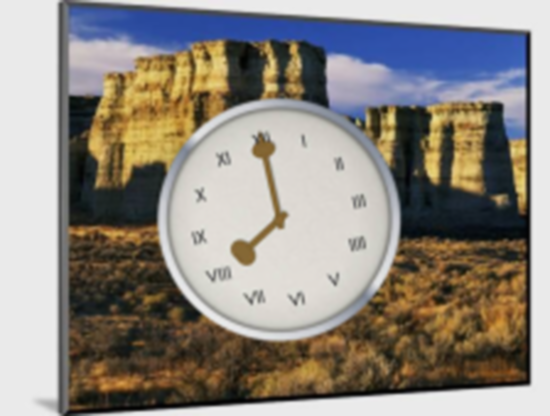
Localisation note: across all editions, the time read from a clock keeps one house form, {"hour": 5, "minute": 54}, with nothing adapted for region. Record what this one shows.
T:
{"hour": 8, "minute": 0}
